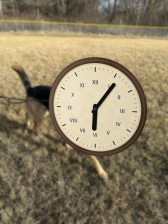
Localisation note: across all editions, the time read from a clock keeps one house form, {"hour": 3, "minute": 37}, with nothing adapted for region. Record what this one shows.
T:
{"hour": 6, "minute": 6}
